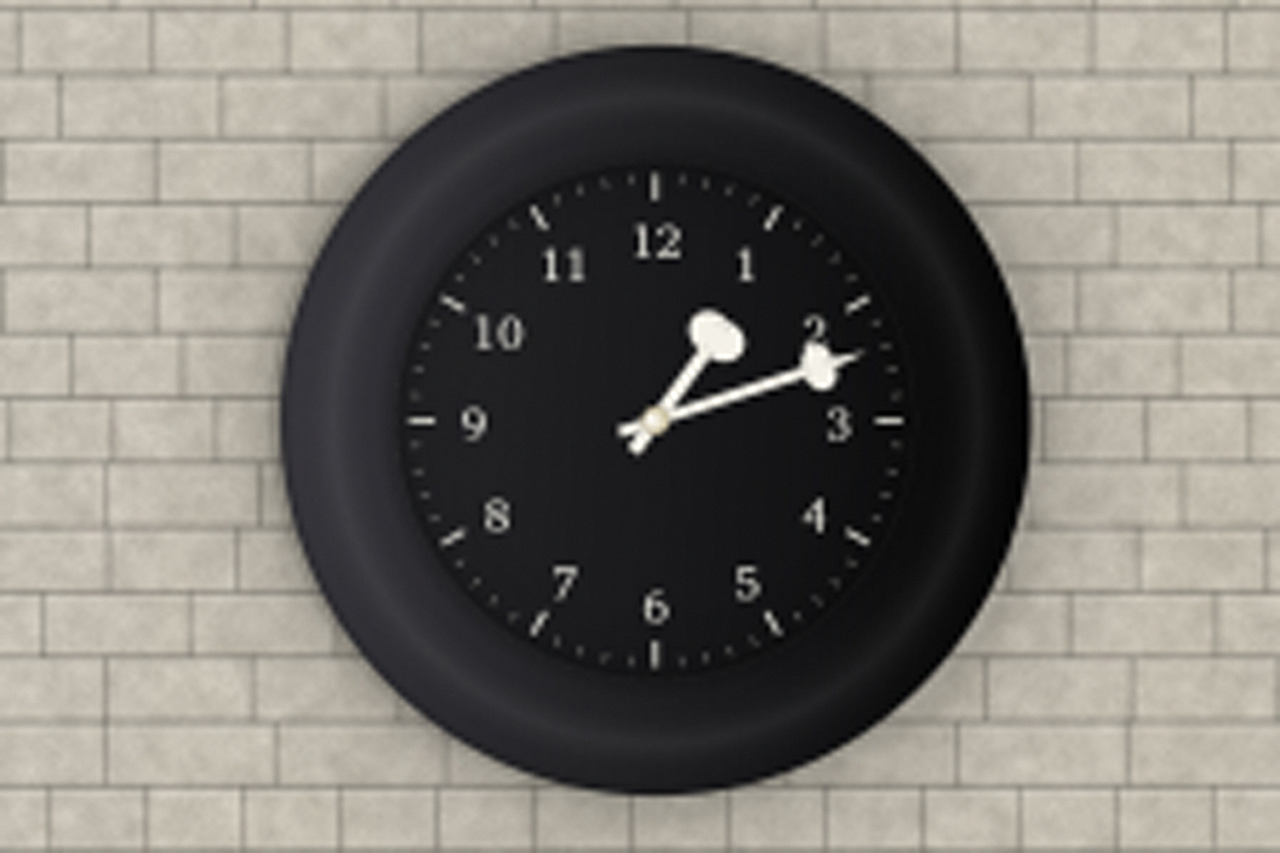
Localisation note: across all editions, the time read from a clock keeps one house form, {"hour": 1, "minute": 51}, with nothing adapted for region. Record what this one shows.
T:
{"hour": 1, "minute": 12}
